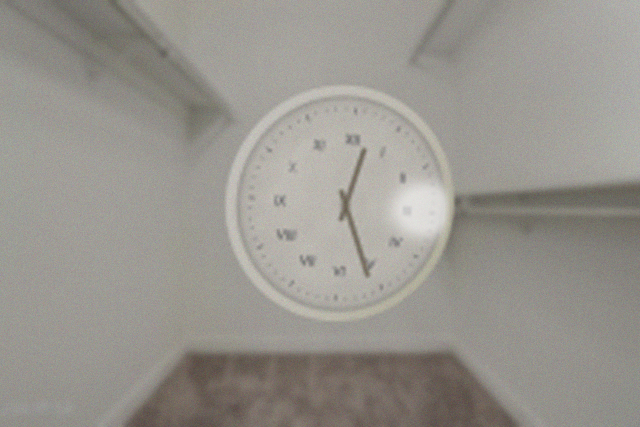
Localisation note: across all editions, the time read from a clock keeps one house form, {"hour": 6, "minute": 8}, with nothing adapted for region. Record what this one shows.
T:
{"hour": 12, "minute": 26}
